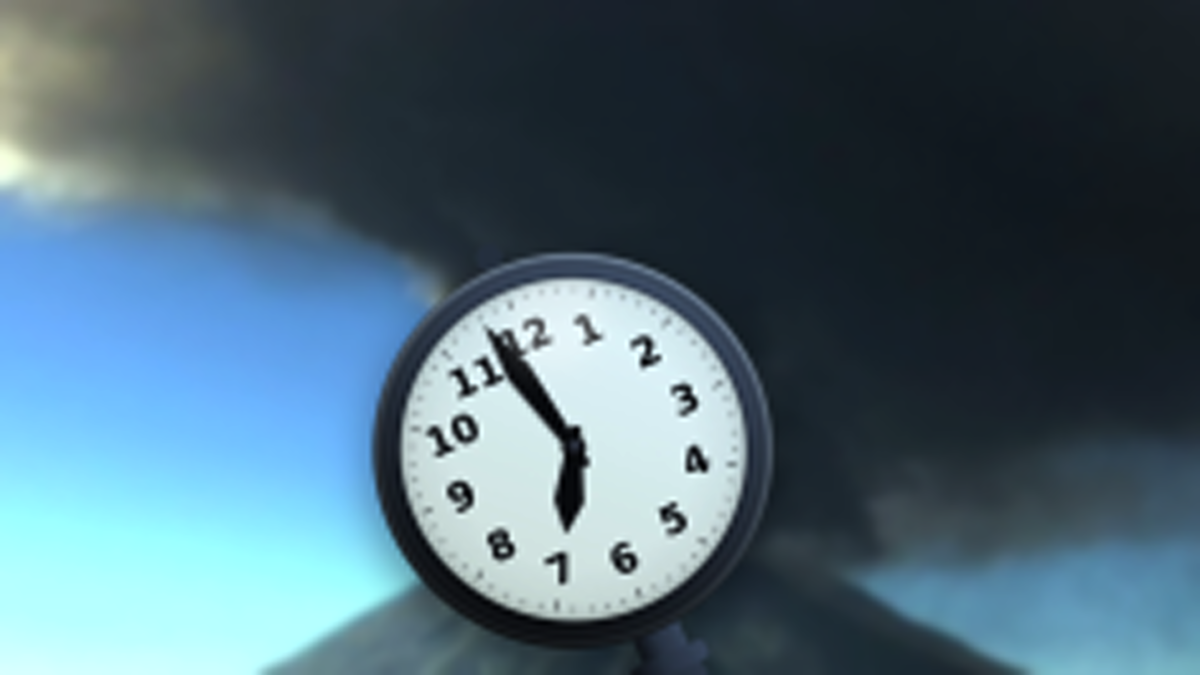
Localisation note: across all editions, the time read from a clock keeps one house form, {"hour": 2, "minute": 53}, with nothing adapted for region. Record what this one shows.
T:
{"hour": 6, "minute": 58}
